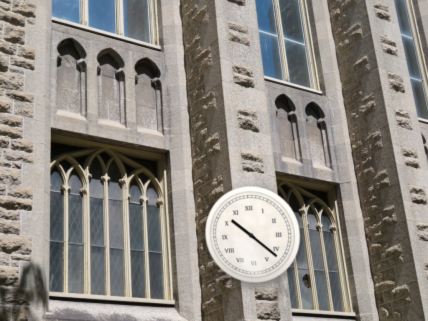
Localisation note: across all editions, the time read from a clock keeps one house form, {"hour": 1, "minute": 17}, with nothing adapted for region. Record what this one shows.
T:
{"hour": 10, "minute": 22}
